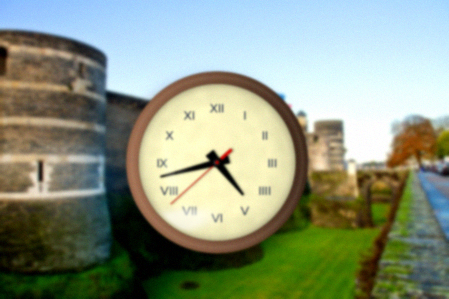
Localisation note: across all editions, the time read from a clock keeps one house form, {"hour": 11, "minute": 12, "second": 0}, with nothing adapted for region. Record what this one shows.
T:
{"hour": 4, "minute": 42, "second": 38}
